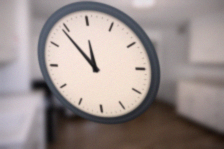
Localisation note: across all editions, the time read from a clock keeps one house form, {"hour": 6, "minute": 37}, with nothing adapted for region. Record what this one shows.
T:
{"hour": 11, "minute": 54}
